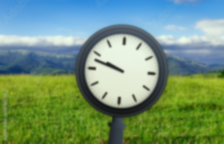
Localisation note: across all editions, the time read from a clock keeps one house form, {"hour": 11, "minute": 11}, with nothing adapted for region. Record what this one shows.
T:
{"hour": 9, "minute": 48}
